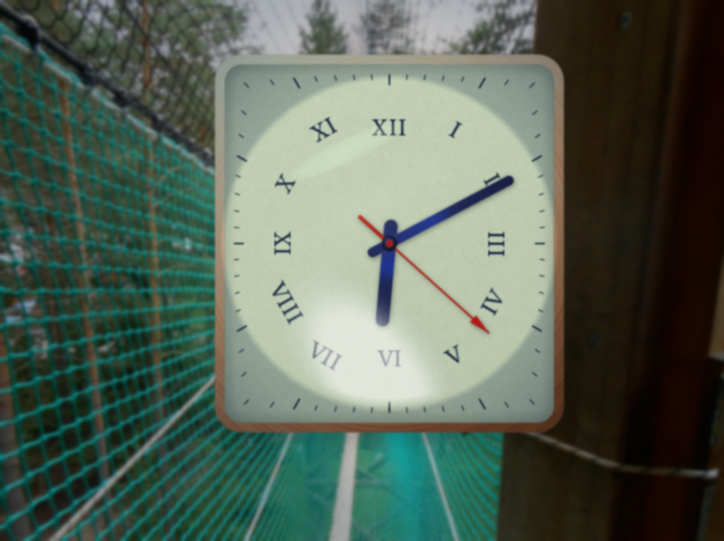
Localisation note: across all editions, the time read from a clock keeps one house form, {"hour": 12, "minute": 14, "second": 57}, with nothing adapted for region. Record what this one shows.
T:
{"hour": 6, "minute": 10, "second": 22}
